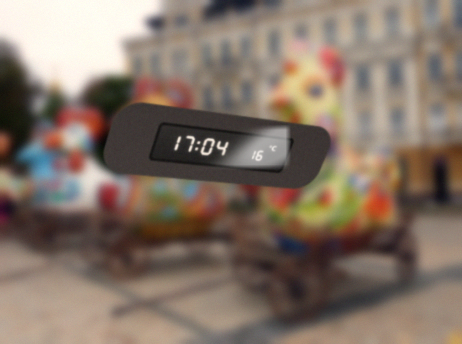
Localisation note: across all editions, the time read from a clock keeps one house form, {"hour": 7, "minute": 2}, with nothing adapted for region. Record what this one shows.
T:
{"hour": 17, "minute": 4}
